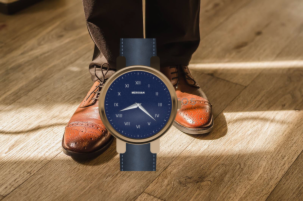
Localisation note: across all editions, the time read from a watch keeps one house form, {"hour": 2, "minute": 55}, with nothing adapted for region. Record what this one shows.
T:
{"hour": 8, "minute": 22}
